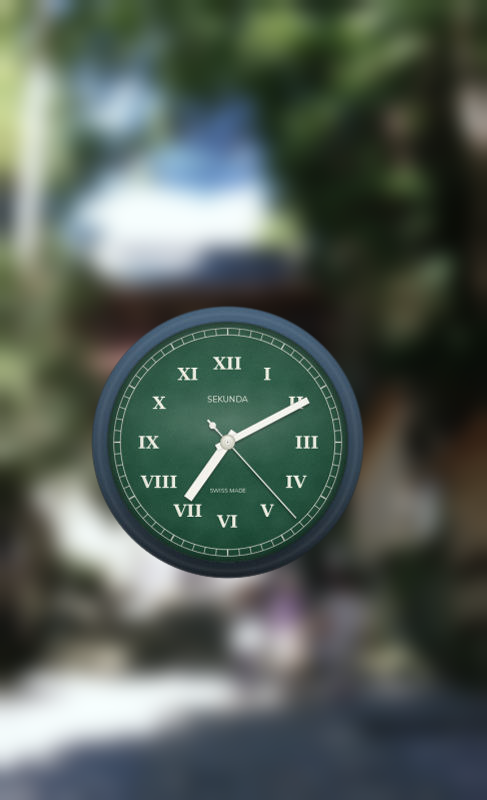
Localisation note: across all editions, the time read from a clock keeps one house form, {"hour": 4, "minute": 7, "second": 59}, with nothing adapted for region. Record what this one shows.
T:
{"hour": 7, "minute": 10, "second": 23}
